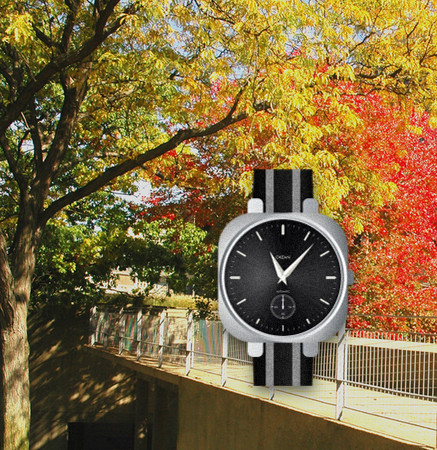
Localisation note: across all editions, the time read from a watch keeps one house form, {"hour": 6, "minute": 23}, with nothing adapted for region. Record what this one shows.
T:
{"hour": 11, "minute": 7}
